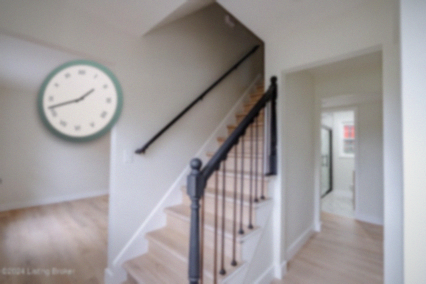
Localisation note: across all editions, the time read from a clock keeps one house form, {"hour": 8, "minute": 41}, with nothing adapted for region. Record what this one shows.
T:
{"hour": 1, "minute": 42}
